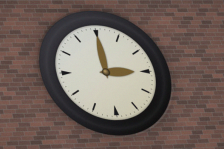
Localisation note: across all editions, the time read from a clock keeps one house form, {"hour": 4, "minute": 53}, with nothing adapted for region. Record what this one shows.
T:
{"hour": 3, "minute": 0}
